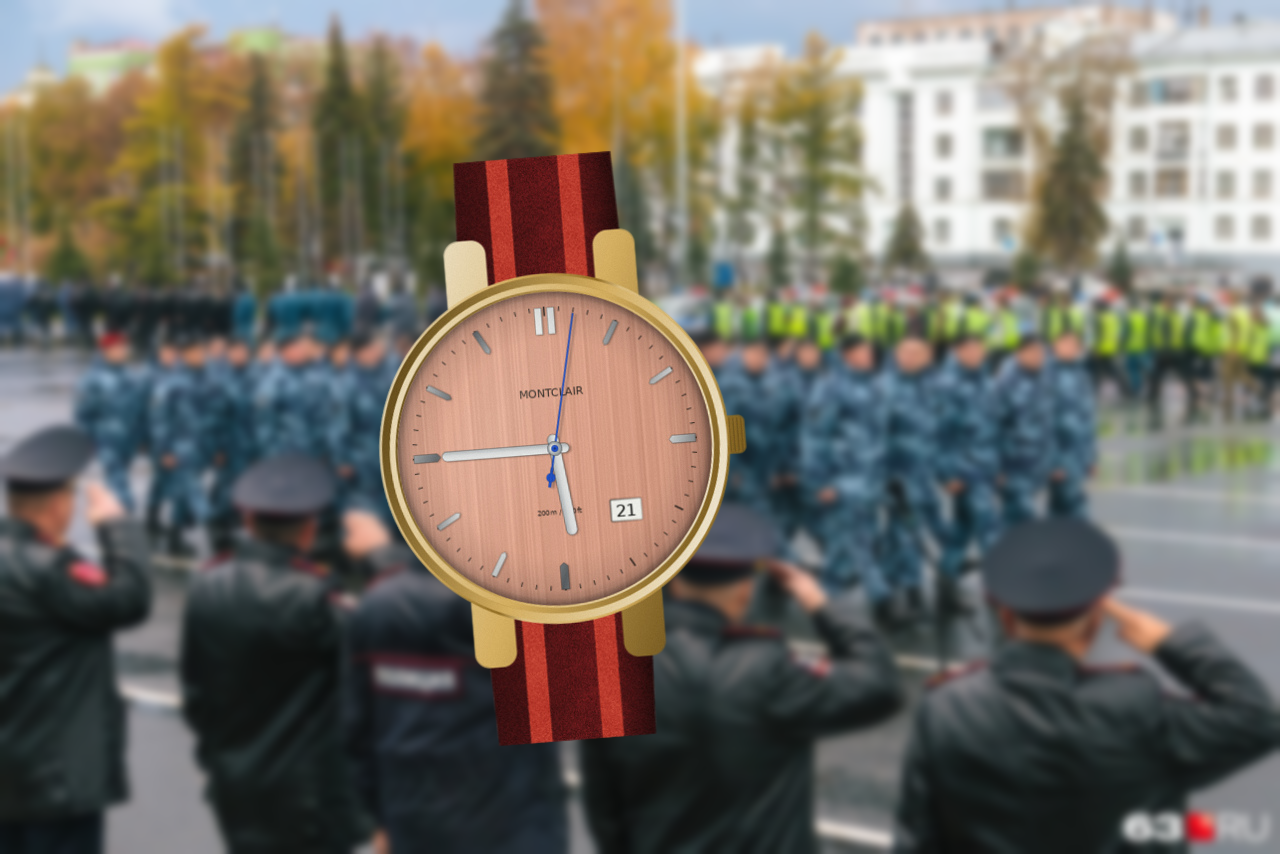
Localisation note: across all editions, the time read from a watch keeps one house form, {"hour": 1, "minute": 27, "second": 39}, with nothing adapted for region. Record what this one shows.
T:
{"hour": 5, "minute": 45, "second": 2}
